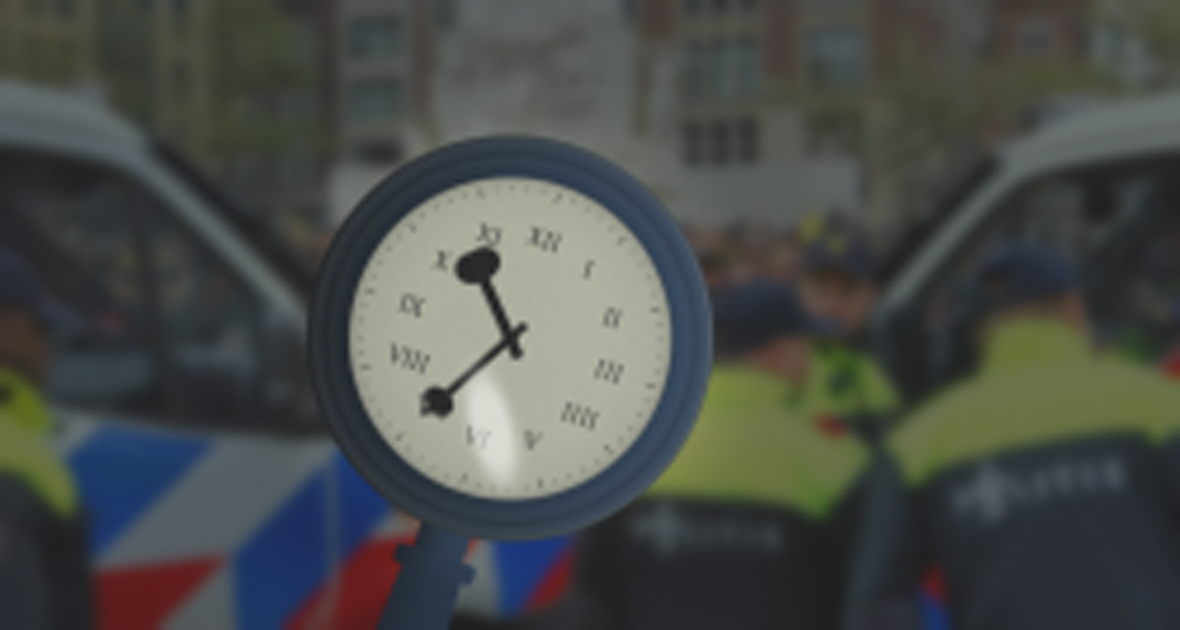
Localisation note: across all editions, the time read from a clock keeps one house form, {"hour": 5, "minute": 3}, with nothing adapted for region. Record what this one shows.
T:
{"hour": 10, "minute": 35}
